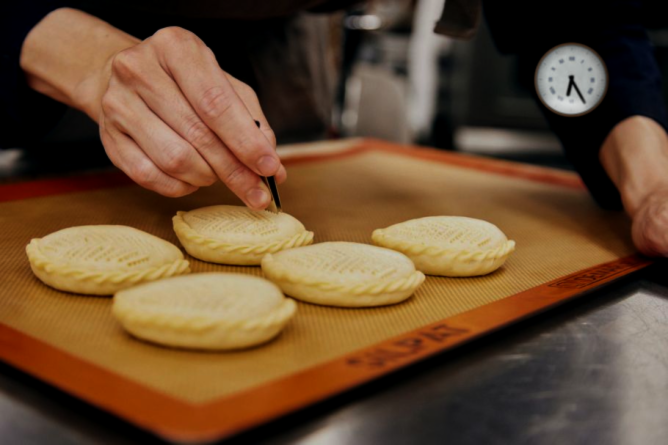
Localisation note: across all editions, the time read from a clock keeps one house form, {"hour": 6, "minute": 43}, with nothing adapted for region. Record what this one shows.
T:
{"hour": 6, "minute": 25}
